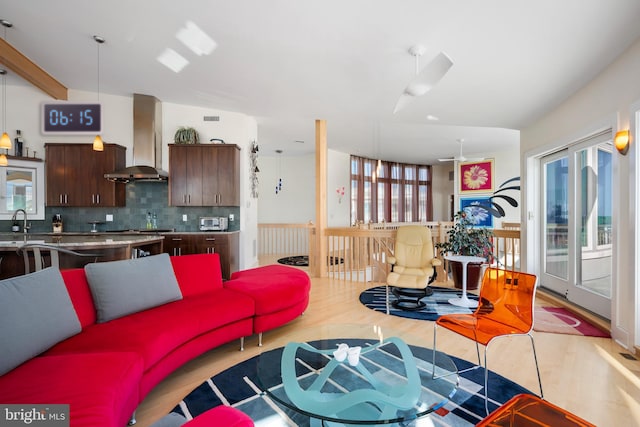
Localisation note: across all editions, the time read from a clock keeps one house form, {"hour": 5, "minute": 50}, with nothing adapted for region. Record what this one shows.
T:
{"hour": 6, "minute": 15}
